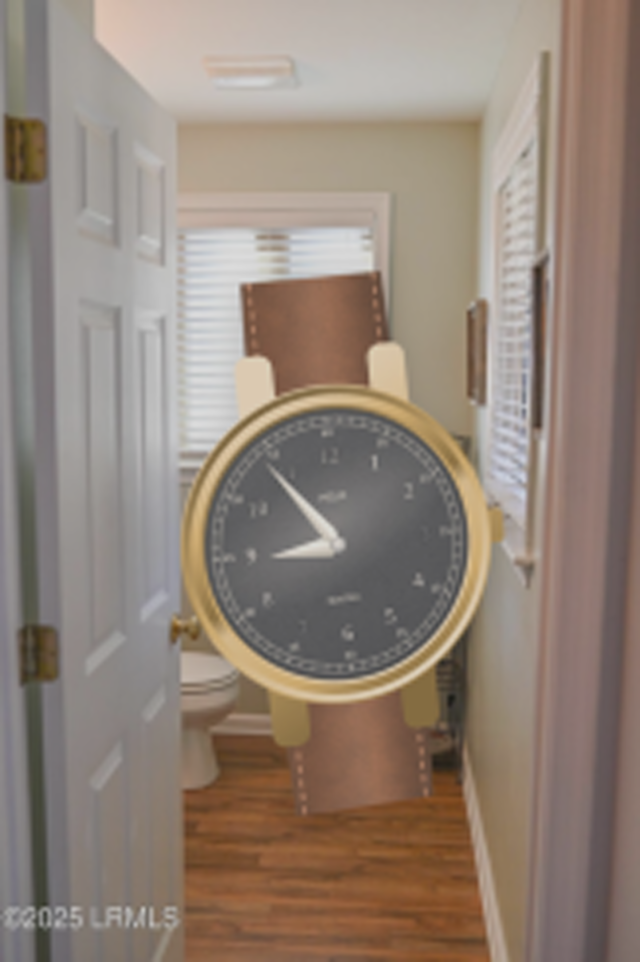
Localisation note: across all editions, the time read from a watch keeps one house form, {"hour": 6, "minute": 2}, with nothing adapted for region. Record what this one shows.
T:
{"hour": 8, "minute": 54}
